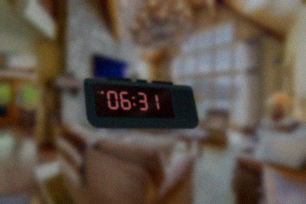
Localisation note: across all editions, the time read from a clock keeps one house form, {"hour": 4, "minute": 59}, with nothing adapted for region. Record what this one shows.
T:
{"hour": 6, "minute": 31}
